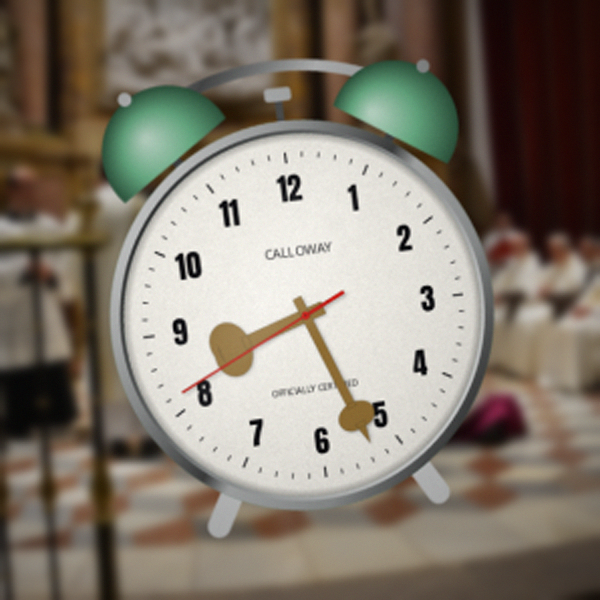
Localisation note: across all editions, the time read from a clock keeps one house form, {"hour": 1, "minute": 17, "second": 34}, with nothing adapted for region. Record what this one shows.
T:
{"hour": 8, "minute": 26, "second": 41}
